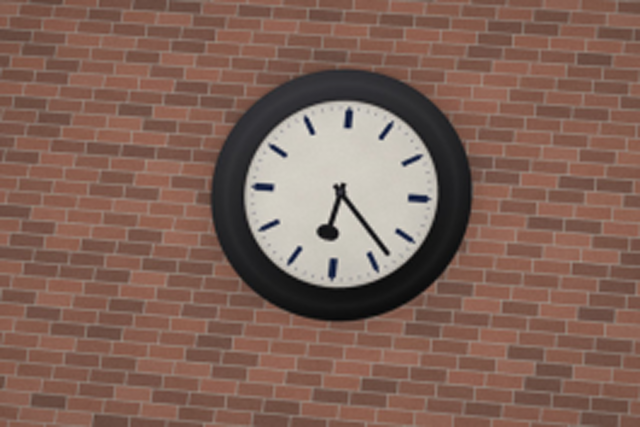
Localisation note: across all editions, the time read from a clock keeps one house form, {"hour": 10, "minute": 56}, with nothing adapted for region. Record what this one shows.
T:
{"hour": 6, "minute": 23}
